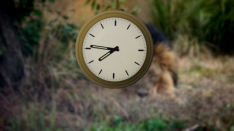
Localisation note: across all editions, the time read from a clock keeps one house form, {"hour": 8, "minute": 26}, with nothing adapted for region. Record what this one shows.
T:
{"hour": 7, "minute": 46}
